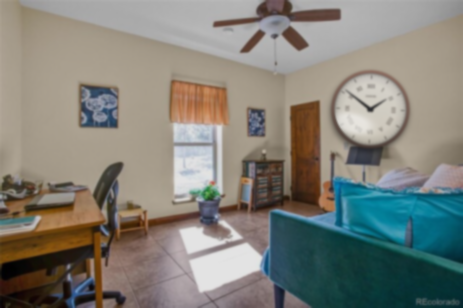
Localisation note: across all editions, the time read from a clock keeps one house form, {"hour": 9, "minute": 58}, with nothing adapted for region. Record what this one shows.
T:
{"hour": 1, "minute": 51}
